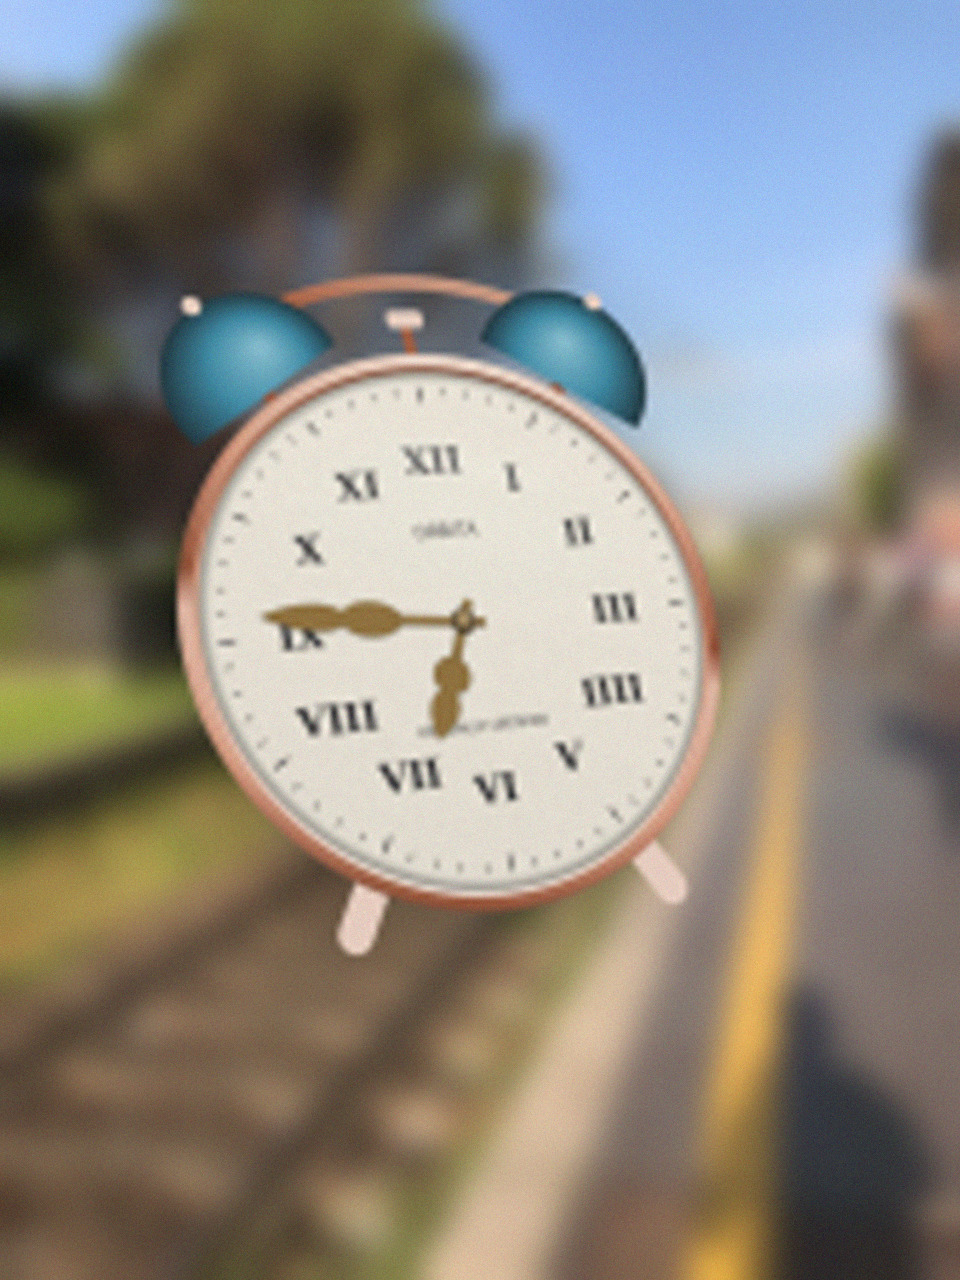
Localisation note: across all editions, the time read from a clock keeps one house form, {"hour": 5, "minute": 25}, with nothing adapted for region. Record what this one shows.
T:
{"hour": 6, "minute": 46}
